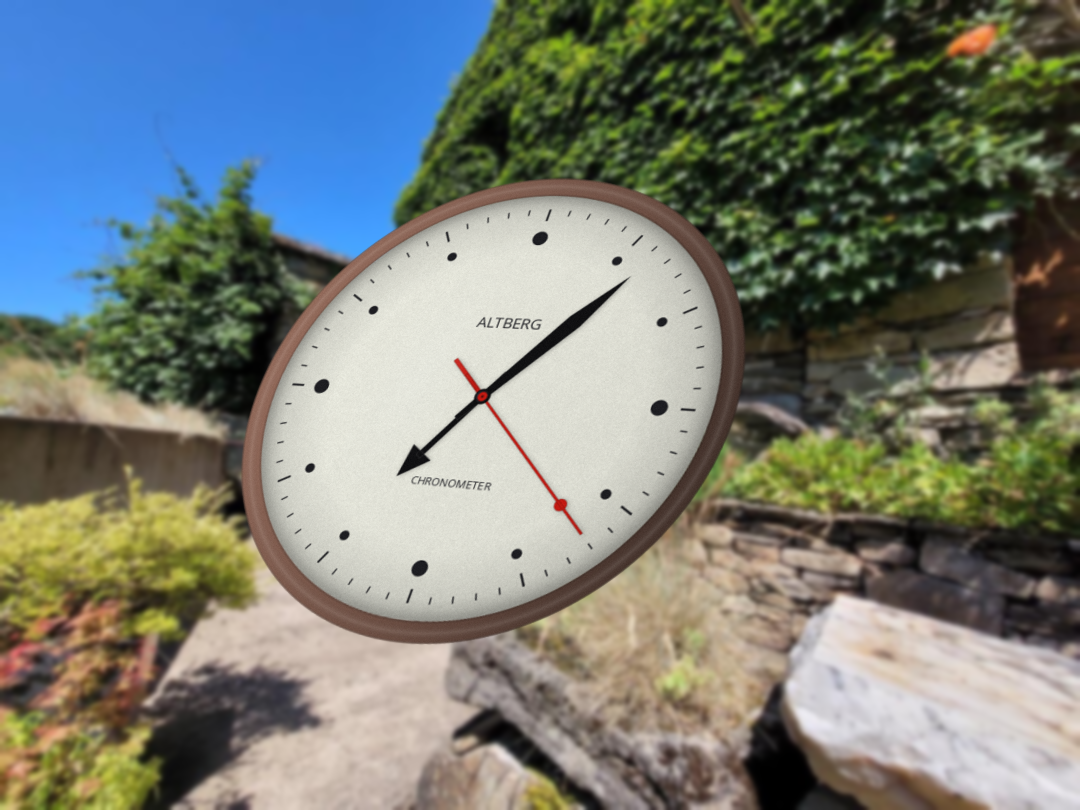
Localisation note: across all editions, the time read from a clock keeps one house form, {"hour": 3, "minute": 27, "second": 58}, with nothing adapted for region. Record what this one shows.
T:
{"hour": 7, "minute": 6, "second": 22}
